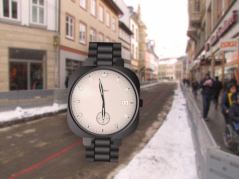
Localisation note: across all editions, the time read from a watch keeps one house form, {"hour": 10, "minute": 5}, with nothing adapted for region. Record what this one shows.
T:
{"hour": 5, "minute": 58}
